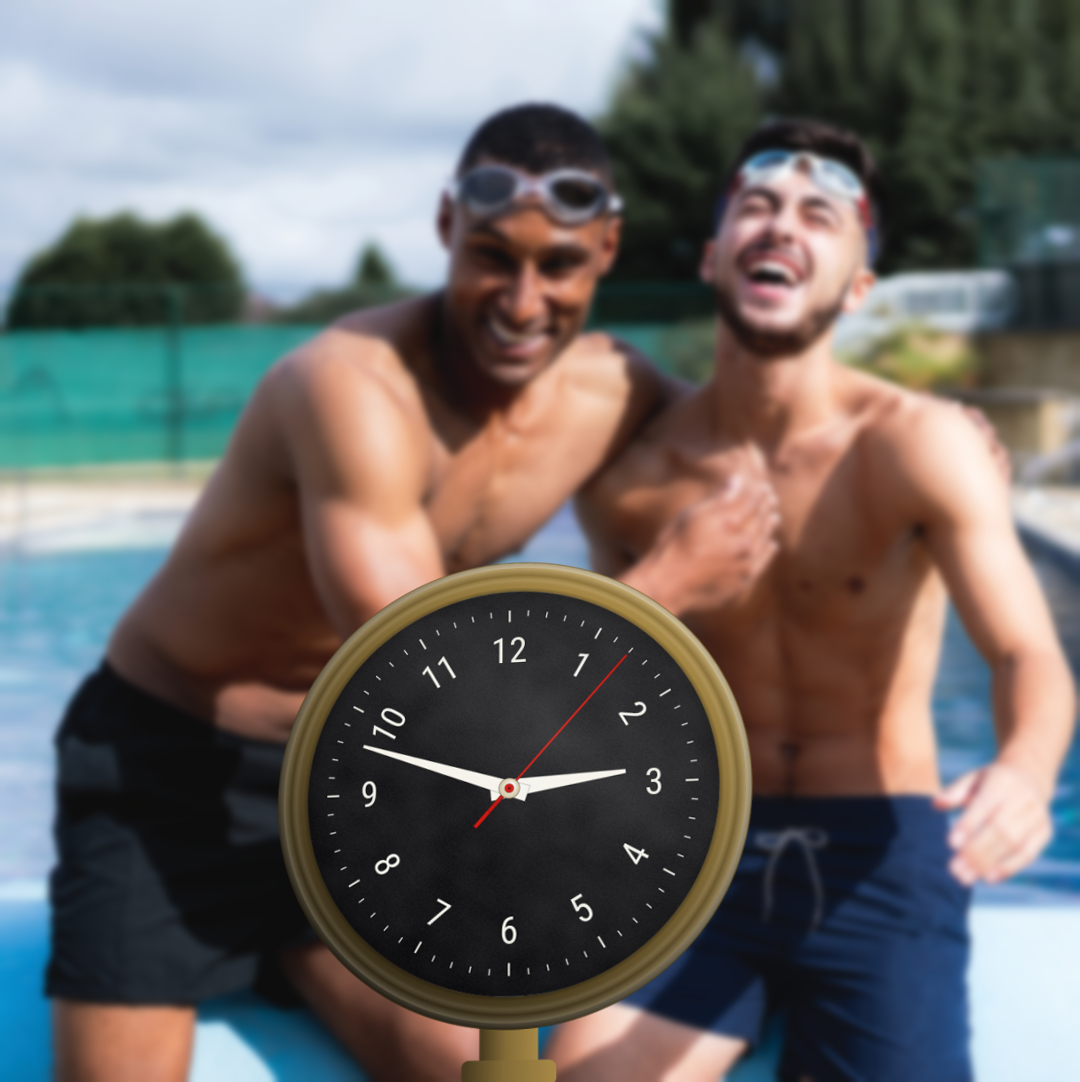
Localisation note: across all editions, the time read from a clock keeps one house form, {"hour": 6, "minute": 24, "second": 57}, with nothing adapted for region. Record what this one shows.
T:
{"hour": 2, "minute": 48, "second": 7}
